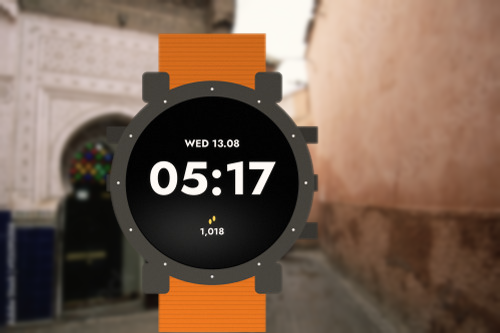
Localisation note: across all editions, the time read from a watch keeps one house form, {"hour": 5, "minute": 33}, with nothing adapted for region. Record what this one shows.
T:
{"hour": 5, "minute": 17}
